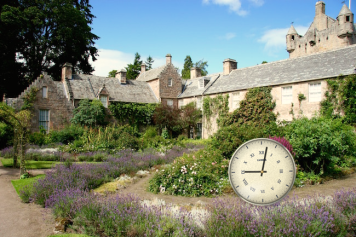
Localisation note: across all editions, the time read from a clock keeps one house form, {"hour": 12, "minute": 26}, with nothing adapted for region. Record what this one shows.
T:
{"hour": 9, "minute": 2}
